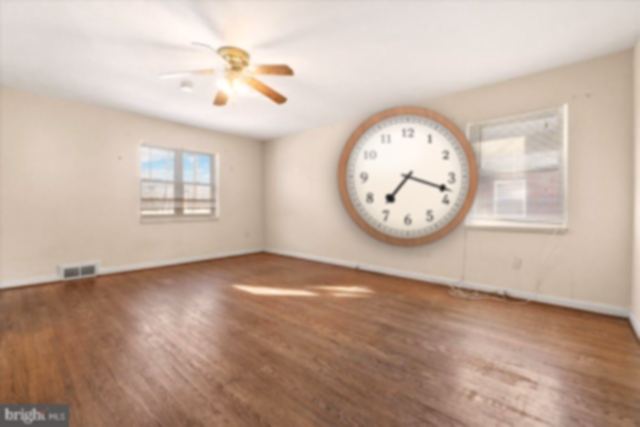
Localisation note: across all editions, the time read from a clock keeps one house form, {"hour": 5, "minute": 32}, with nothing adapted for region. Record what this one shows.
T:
{"hour": 7, "minute": 18}
